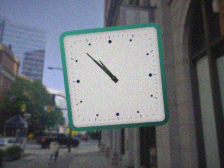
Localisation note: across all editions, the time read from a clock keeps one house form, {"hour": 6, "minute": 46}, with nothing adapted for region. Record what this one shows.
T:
{"hour": 10, "minute": 53}
